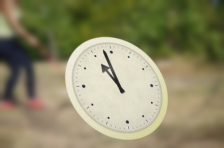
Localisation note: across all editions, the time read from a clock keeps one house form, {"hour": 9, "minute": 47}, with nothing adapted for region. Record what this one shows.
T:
{"hour": 10, "minute": 58}
